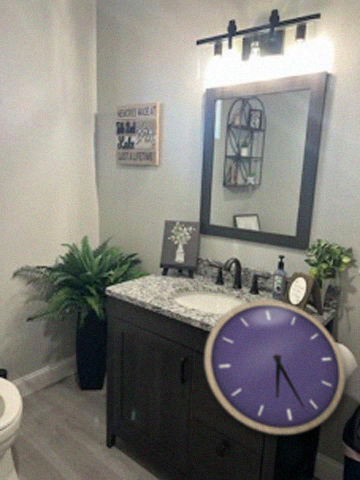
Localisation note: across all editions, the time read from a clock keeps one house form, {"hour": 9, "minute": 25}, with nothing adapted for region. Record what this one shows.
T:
{"hour": 6, "minute": 27}
